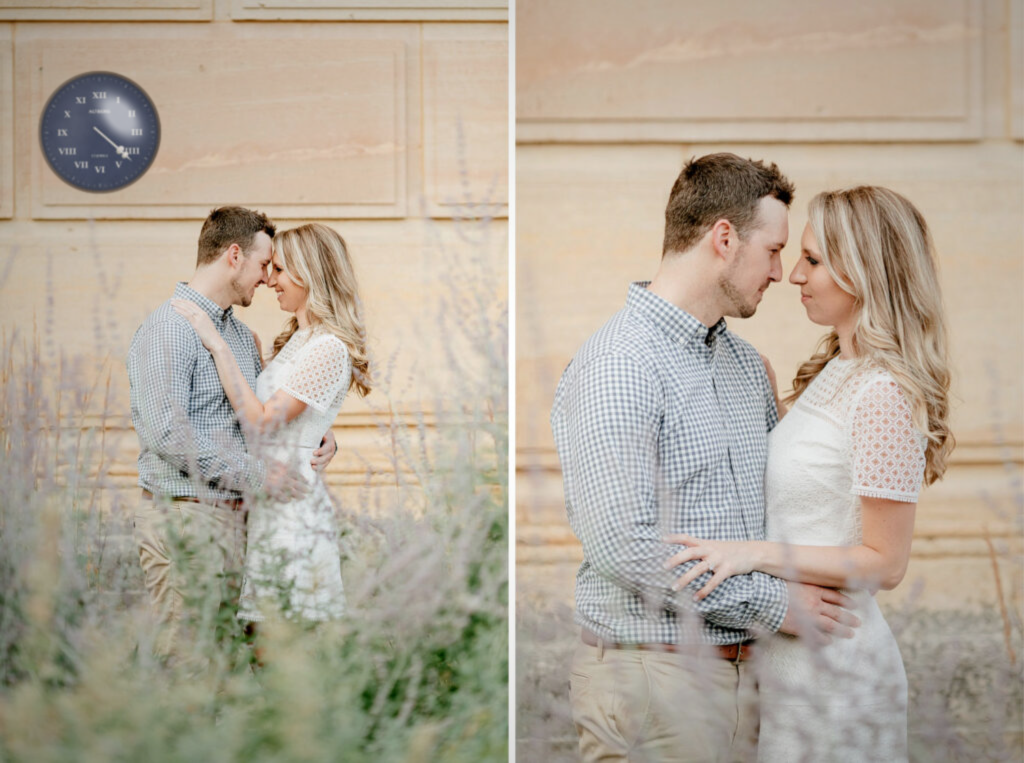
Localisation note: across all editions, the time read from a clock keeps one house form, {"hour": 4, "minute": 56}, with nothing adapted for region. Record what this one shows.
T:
{"hour": 4, "minute": 22}
